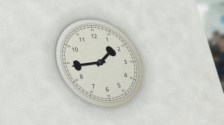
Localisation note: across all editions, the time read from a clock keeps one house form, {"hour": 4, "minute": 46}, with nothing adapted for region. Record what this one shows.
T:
{"hour": 1, "minute": 44}
